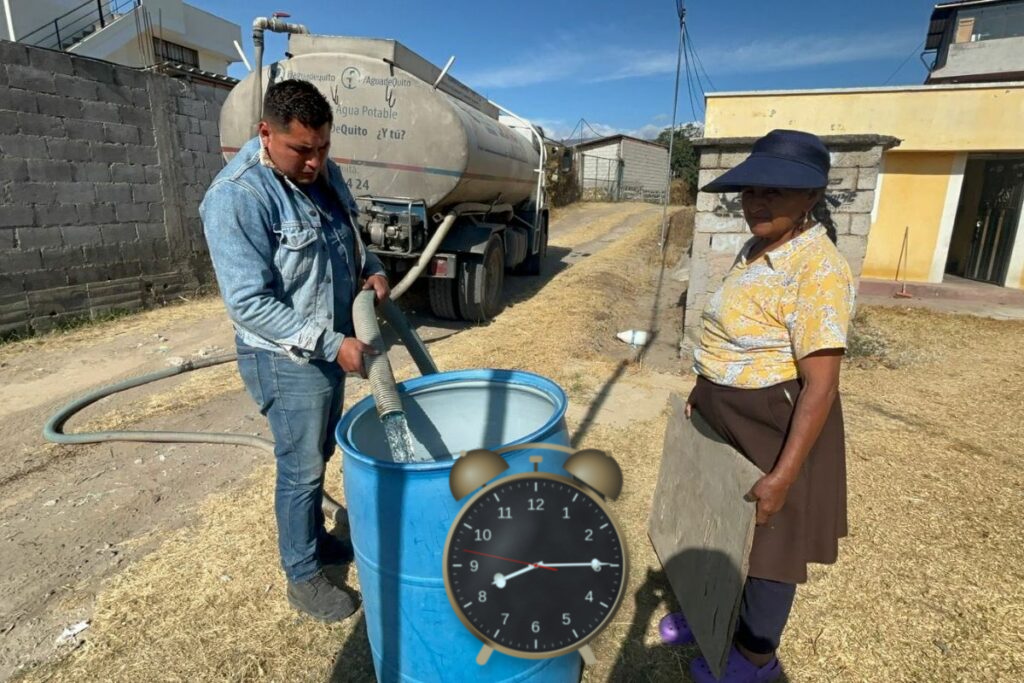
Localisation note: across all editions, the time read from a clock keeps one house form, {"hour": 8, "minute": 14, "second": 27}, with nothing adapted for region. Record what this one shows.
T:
{"hour": 8, "minute": 14, "second": 47}
